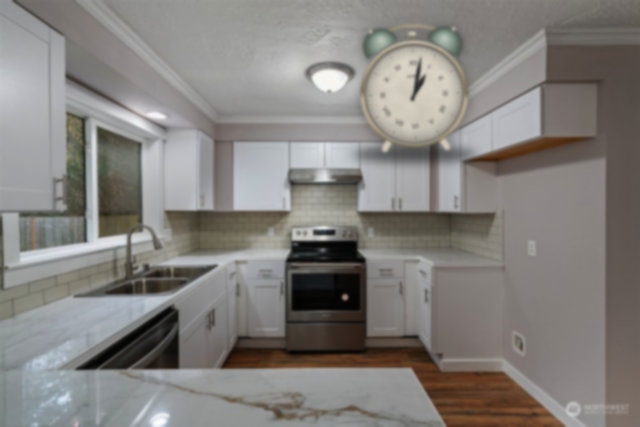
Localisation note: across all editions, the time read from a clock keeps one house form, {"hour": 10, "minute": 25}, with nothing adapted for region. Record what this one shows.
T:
{"hour": 1, "minute": 2}
